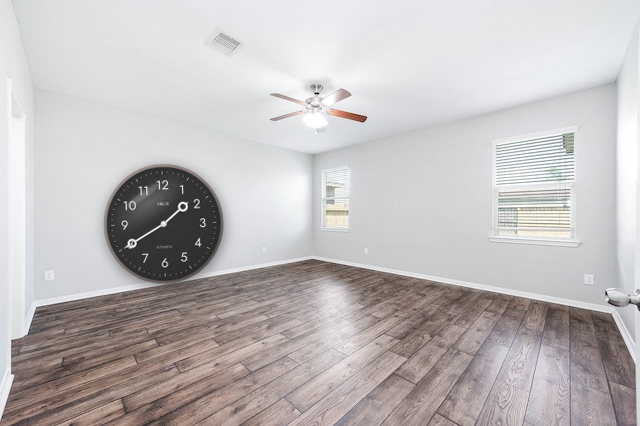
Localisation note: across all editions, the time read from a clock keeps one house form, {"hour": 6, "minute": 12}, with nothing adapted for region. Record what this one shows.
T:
{"hour": 1, "minute": 40}
